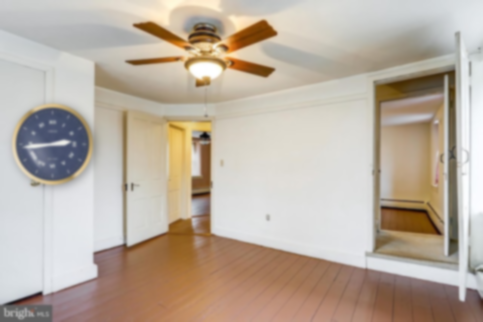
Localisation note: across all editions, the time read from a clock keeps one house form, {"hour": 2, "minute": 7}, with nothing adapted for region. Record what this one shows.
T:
{"hour": 2, "minute": 44}
